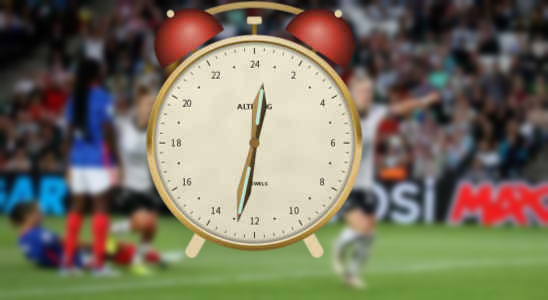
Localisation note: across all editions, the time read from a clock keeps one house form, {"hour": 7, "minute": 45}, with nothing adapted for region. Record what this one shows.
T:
{"hour": 0, "minute": 32}
